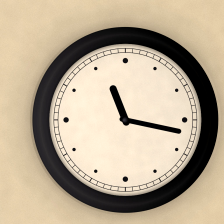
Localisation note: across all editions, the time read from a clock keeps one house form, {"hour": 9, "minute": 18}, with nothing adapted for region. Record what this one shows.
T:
{"hour": 11, "minute": 17}
